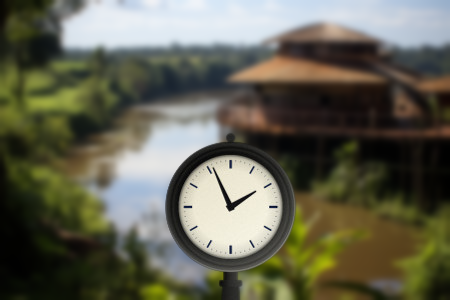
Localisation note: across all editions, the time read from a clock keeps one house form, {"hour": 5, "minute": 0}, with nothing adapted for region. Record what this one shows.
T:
{"hour": 1, "minute": 56}
